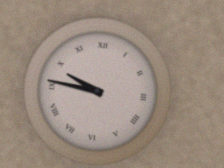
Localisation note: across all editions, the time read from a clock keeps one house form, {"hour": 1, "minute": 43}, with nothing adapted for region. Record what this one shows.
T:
{"hour": 9, "minute": 46}
